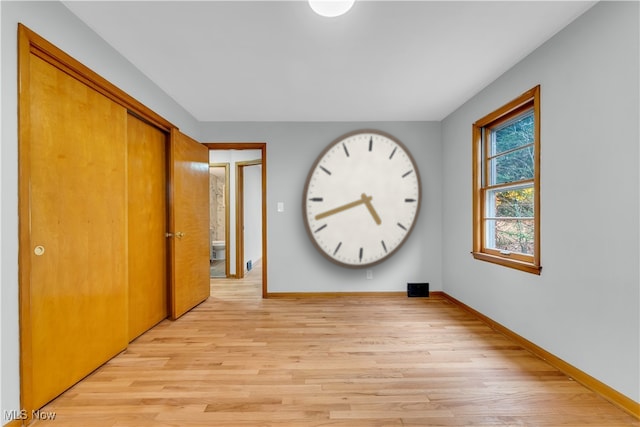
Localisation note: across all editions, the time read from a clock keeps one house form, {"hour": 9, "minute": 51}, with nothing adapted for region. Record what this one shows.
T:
{"hour": 4, "minute": 42}
